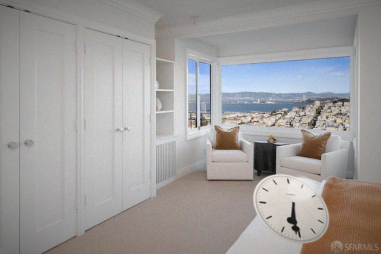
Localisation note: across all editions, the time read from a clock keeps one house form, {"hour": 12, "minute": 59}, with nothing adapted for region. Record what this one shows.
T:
{"hour": 6, "minute": 31}
